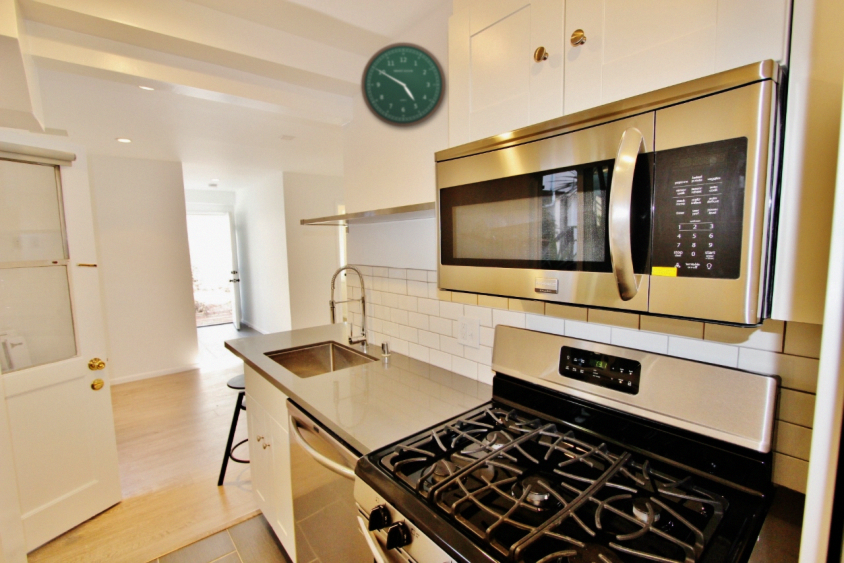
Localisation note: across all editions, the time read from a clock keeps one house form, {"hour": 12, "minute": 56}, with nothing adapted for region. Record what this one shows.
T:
{"hour": 4, "minute": 50}
